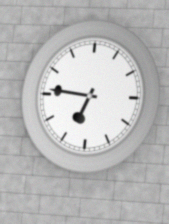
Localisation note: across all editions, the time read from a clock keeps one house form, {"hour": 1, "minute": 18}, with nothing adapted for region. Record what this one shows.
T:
{"hour": 6, "minute": 46}
